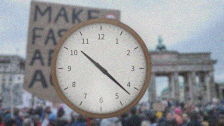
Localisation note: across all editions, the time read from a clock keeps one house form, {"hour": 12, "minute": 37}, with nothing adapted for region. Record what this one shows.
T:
{"hour": 10, "minute": 22}
